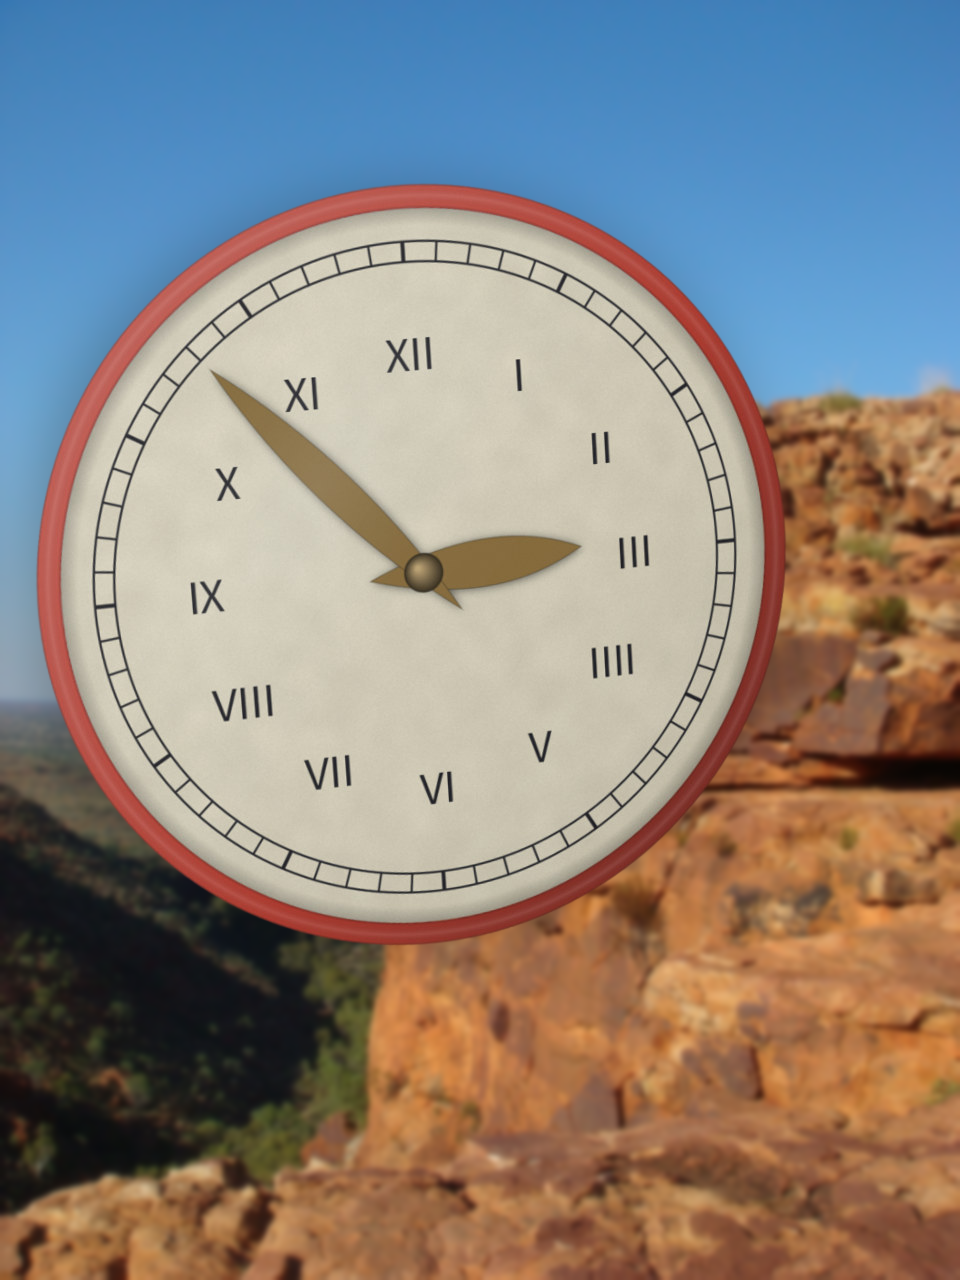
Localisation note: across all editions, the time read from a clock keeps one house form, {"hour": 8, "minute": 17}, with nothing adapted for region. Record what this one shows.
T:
{"hour": 2, "minute": 53}
